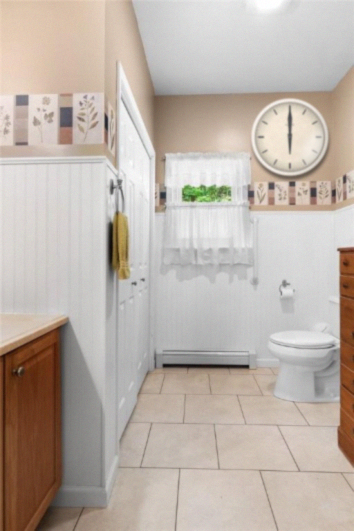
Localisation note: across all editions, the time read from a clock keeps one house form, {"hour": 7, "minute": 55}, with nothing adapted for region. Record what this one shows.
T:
{"hour": 6, "minute": 0}
